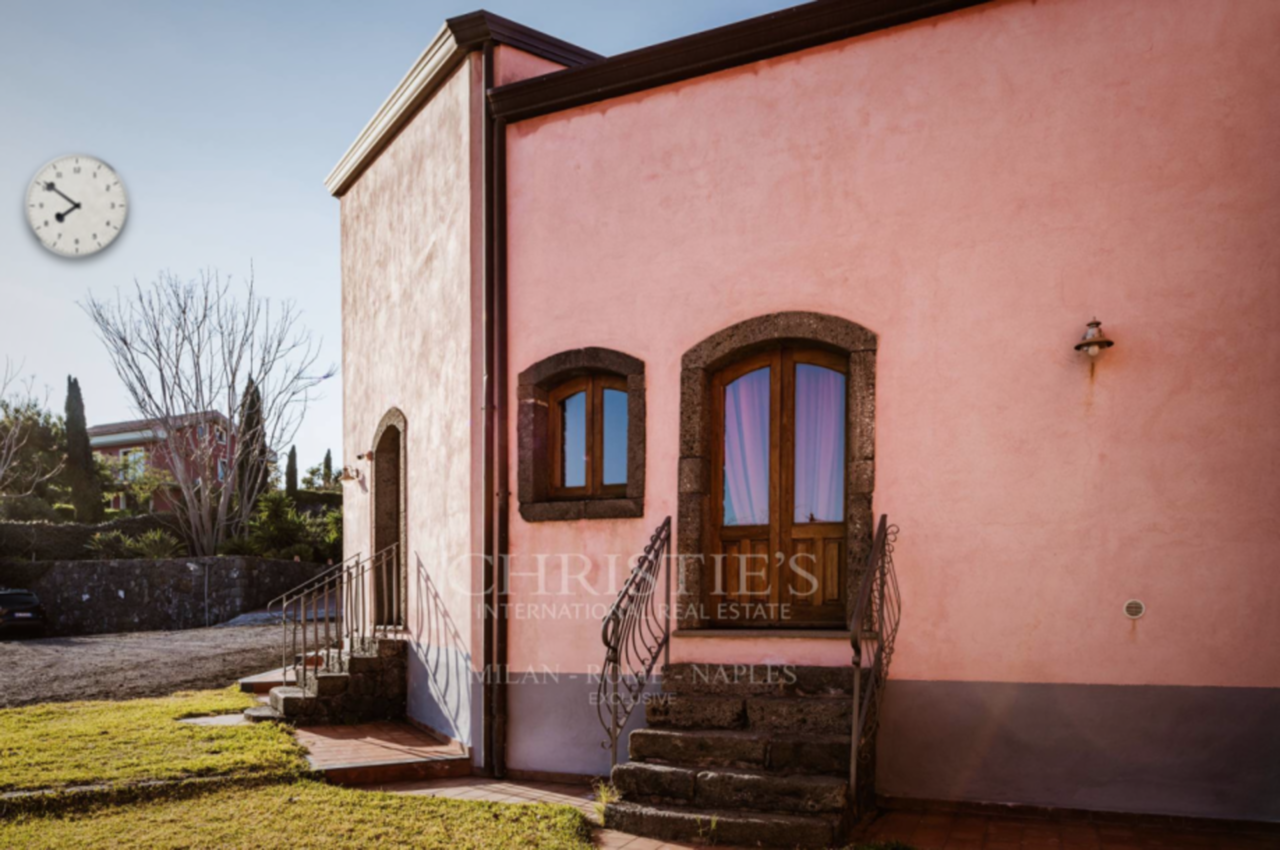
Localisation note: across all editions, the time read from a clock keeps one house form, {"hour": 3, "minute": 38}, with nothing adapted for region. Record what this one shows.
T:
{"hour": 7, "minute": 51}
